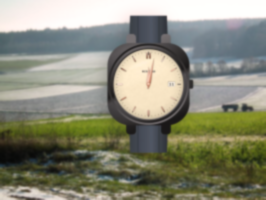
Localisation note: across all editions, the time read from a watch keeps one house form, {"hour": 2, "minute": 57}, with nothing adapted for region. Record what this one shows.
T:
{"hour": 12, "minute": 2}
